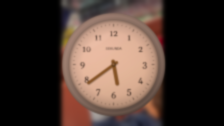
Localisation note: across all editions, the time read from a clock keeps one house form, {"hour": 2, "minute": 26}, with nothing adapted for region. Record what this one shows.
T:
{"hour": 5, "minute": 39}
